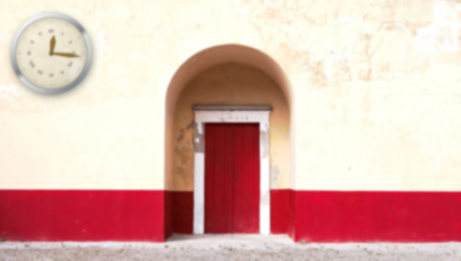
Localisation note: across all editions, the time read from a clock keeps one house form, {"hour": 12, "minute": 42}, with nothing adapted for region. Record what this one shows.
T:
{"hour": 12, "minute": 16}
